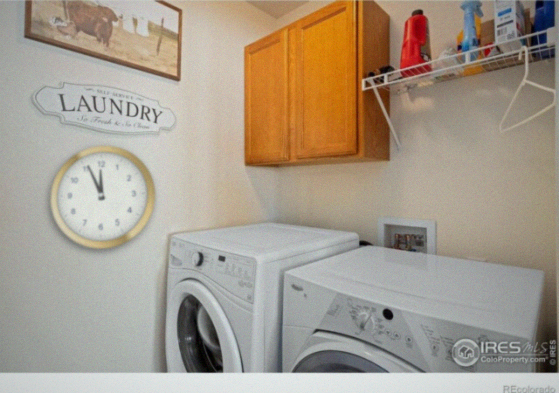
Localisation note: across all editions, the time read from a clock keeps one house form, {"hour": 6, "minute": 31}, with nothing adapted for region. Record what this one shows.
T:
{"hour": 11, "minute": 56}
